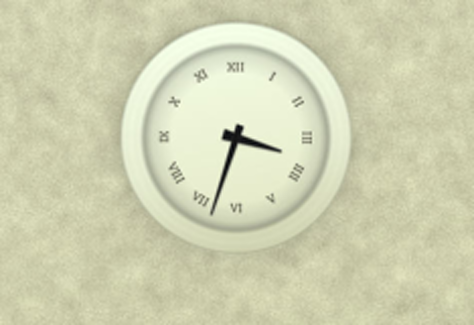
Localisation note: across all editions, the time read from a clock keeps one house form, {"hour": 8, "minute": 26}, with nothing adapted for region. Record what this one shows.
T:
{"hour": 3, "minute": 33}
